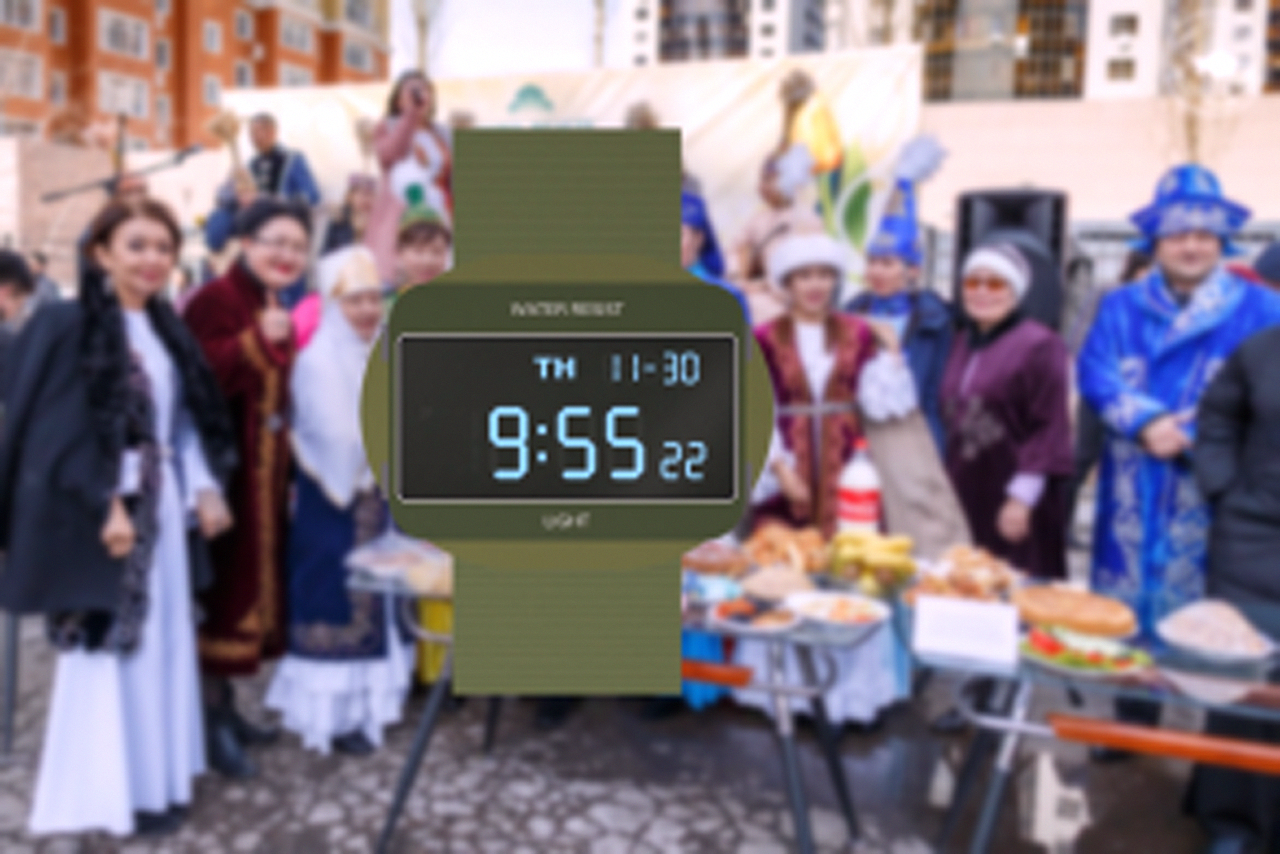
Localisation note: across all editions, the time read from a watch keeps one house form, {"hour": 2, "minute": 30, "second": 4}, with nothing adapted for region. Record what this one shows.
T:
{"hour": 9, "minute": 55, "second": 22}
